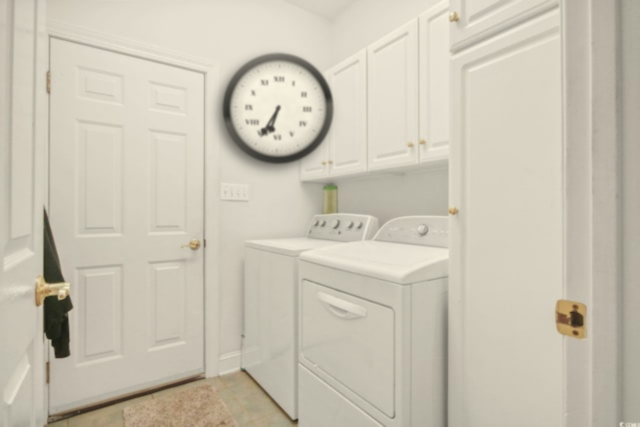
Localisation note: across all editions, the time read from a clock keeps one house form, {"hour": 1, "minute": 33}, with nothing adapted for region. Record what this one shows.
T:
{"hour": 6, "minute": 35}
